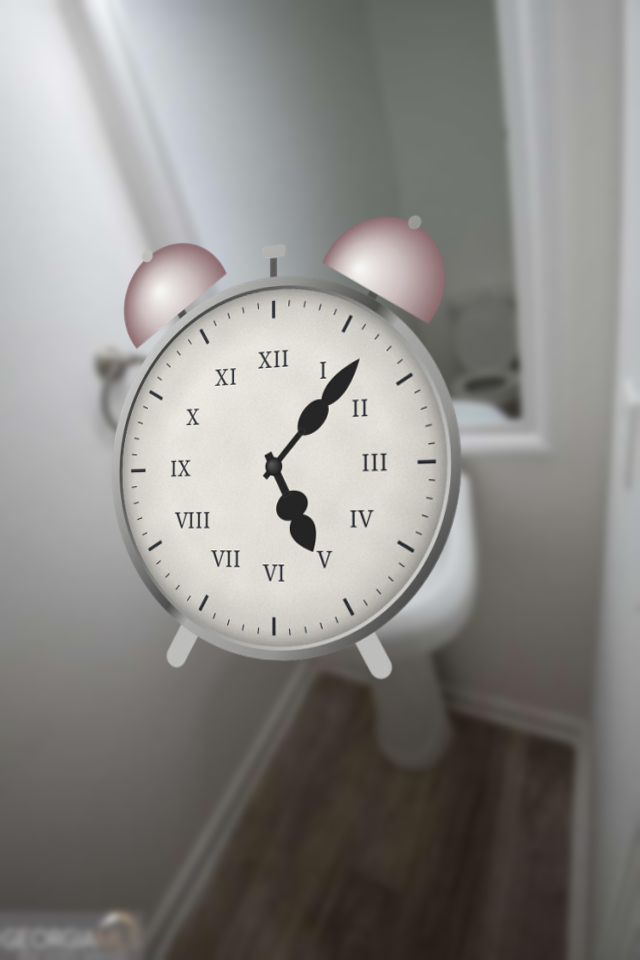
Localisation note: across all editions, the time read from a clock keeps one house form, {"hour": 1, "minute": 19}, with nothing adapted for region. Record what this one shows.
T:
{"hour": 5, "minute": 7}
